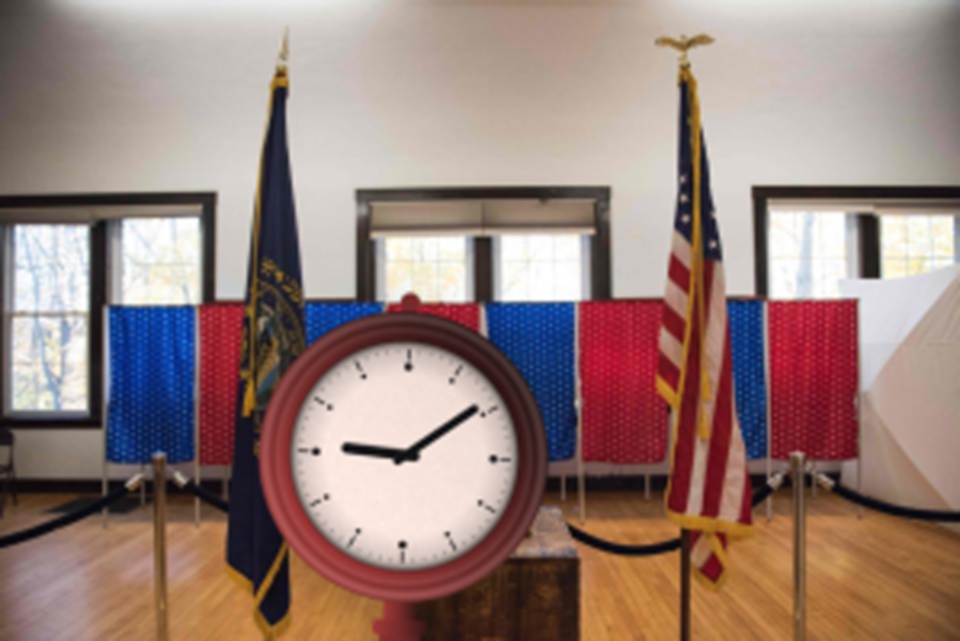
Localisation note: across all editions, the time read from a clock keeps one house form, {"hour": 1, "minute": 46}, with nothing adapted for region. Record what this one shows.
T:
{"hour": 9, "minute": 9}
